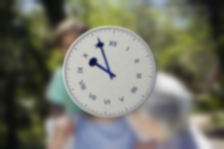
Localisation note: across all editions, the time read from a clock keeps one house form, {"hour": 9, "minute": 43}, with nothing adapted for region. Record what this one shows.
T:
{"hour": 9, "minute": 56}
